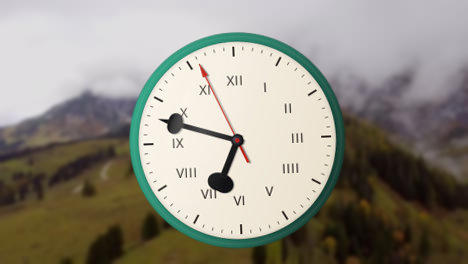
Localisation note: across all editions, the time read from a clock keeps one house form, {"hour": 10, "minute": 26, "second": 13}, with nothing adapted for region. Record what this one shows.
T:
{"hour": 6, "minute": 47, "second": 56}
